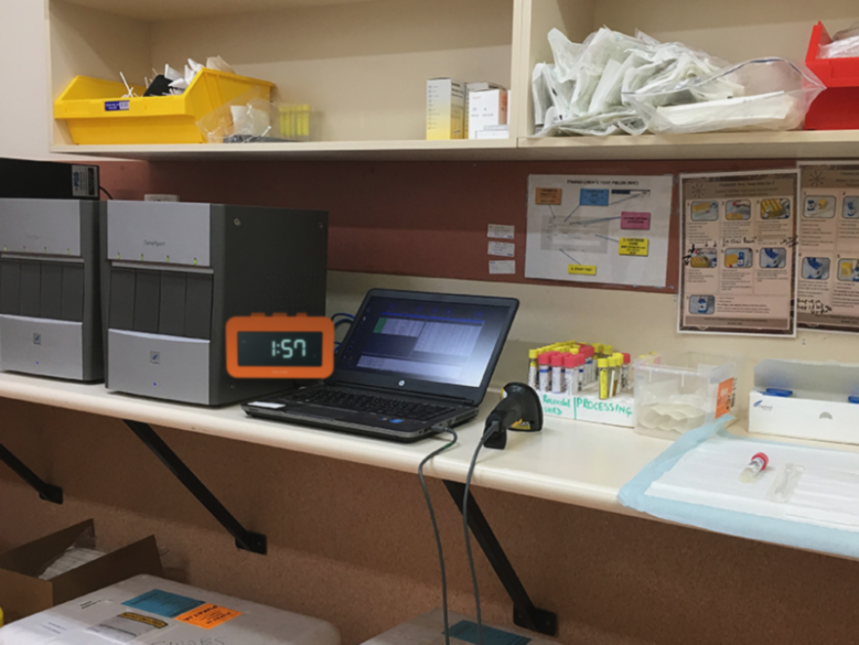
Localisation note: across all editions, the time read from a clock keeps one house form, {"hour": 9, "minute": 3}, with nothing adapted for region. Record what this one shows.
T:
{"hour": 1, "minute": 57}
